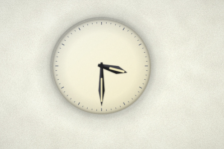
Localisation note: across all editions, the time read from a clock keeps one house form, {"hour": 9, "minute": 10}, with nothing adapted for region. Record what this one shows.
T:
{"hour": 3, "minute": 30}
